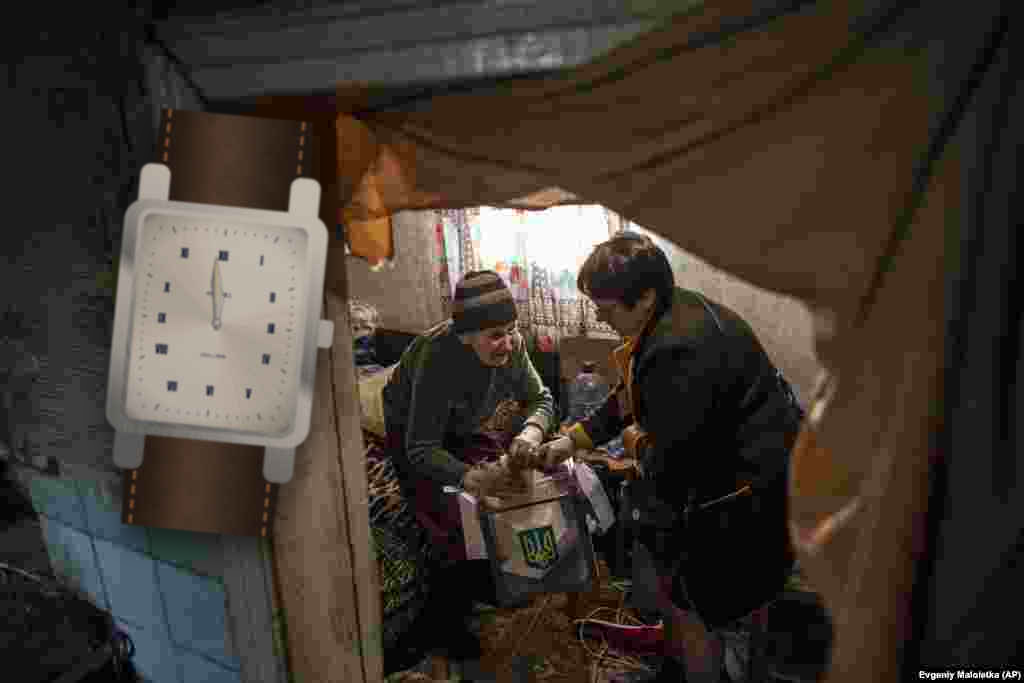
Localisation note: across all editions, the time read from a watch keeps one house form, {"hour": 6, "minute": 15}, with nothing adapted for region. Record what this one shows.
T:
{"hour": 11, "minute": 59}
